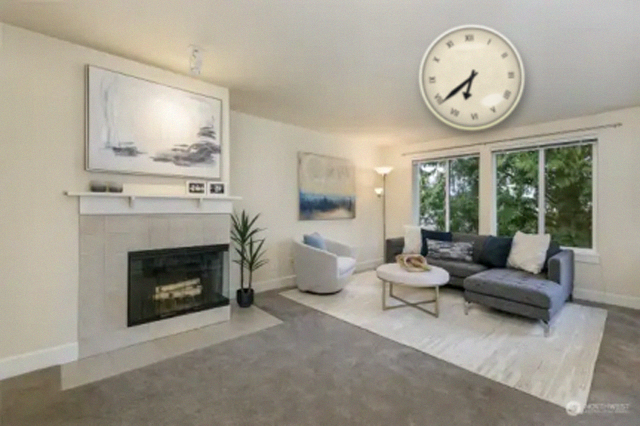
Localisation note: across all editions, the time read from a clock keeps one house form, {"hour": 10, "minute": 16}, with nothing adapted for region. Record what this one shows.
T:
{"hour": 6, "minute": 39}
